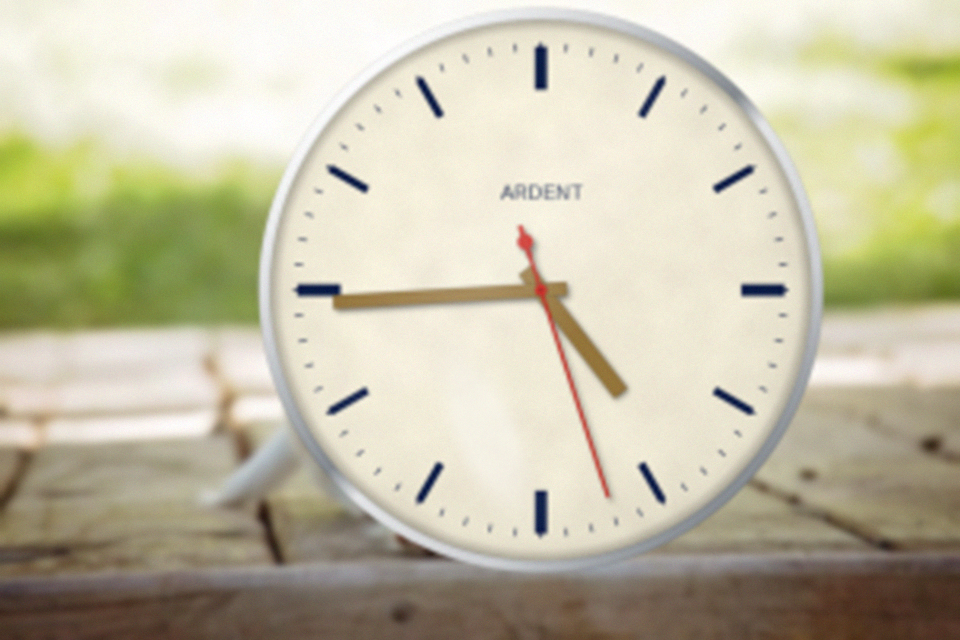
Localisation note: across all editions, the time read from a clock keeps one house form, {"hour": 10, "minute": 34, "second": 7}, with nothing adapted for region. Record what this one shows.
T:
{"hour": 4, "minute": 44, "second": 27}
